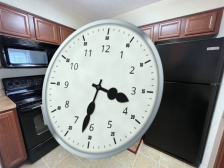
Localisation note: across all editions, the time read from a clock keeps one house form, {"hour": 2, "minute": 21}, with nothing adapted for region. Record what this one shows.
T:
{"hour": 3, "minute": 32}
